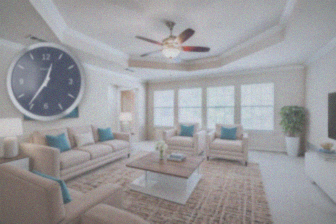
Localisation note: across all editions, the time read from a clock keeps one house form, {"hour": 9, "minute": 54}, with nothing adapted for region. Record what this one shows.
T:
{"hour": 12, "minute": 36}
